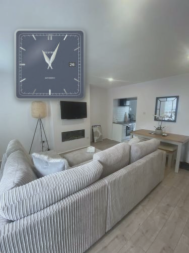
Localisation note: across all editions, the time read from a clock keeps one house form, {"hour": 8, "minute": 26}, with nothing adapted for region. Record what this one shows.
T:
{"hour": 11, "minute": 4}
